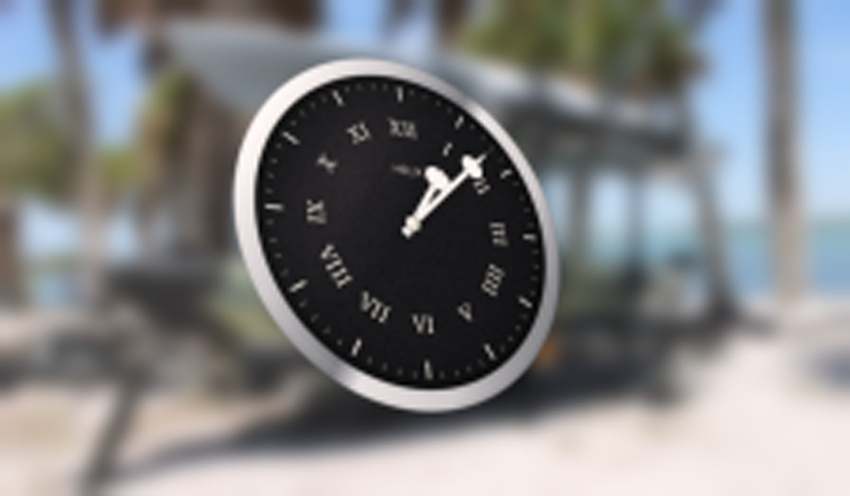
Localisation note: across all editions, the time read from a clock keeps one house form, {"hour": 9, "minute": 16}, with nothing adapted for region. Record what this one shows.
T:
{"hour": 1, "minute": 8}
